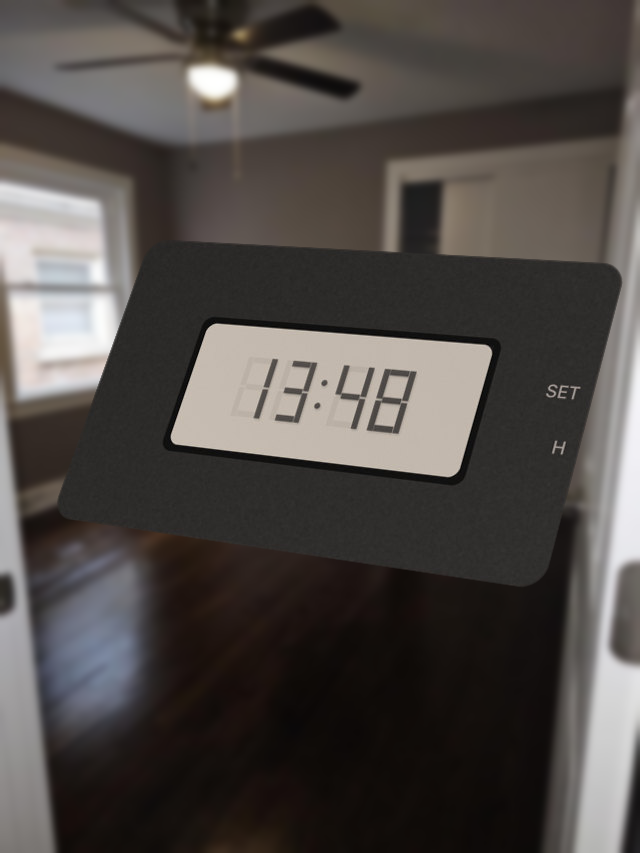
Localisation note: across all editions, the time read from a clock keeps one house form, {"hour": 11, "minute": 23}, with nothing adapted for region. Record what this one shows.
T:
{"hour": 13, "minute": 48}
